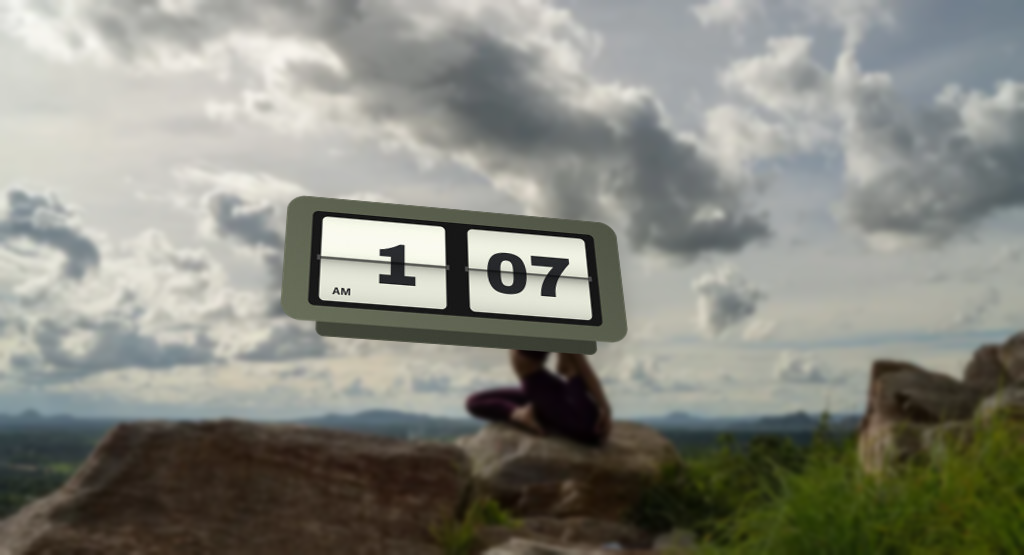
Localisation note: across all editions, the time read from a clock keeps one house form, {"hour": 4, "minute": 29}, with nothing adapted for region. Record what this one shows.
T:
{"hour": 1, "minute": 7}
